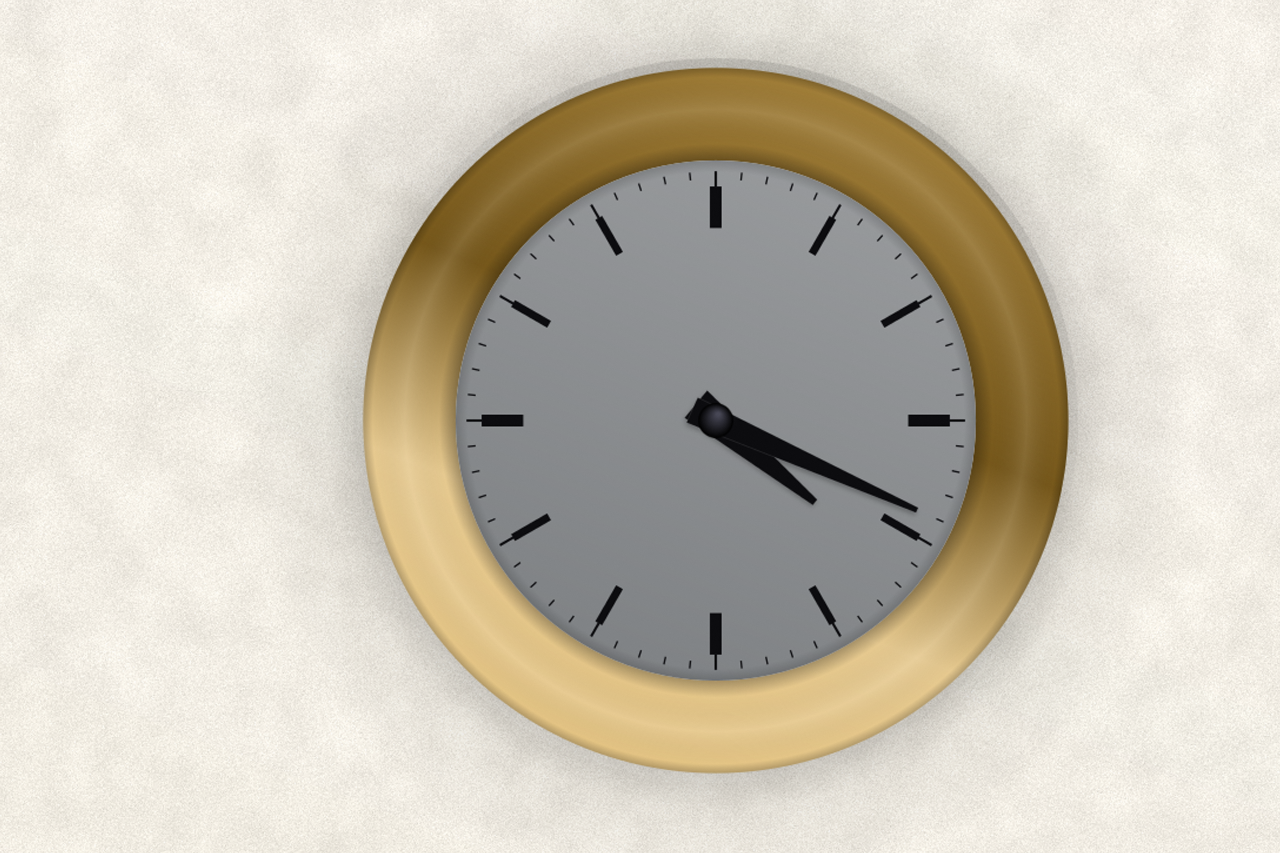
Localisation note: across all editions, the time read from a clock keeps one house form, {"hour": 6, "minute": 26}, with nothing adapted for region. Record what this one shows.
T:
{"hour": 4, "minute": 19}
